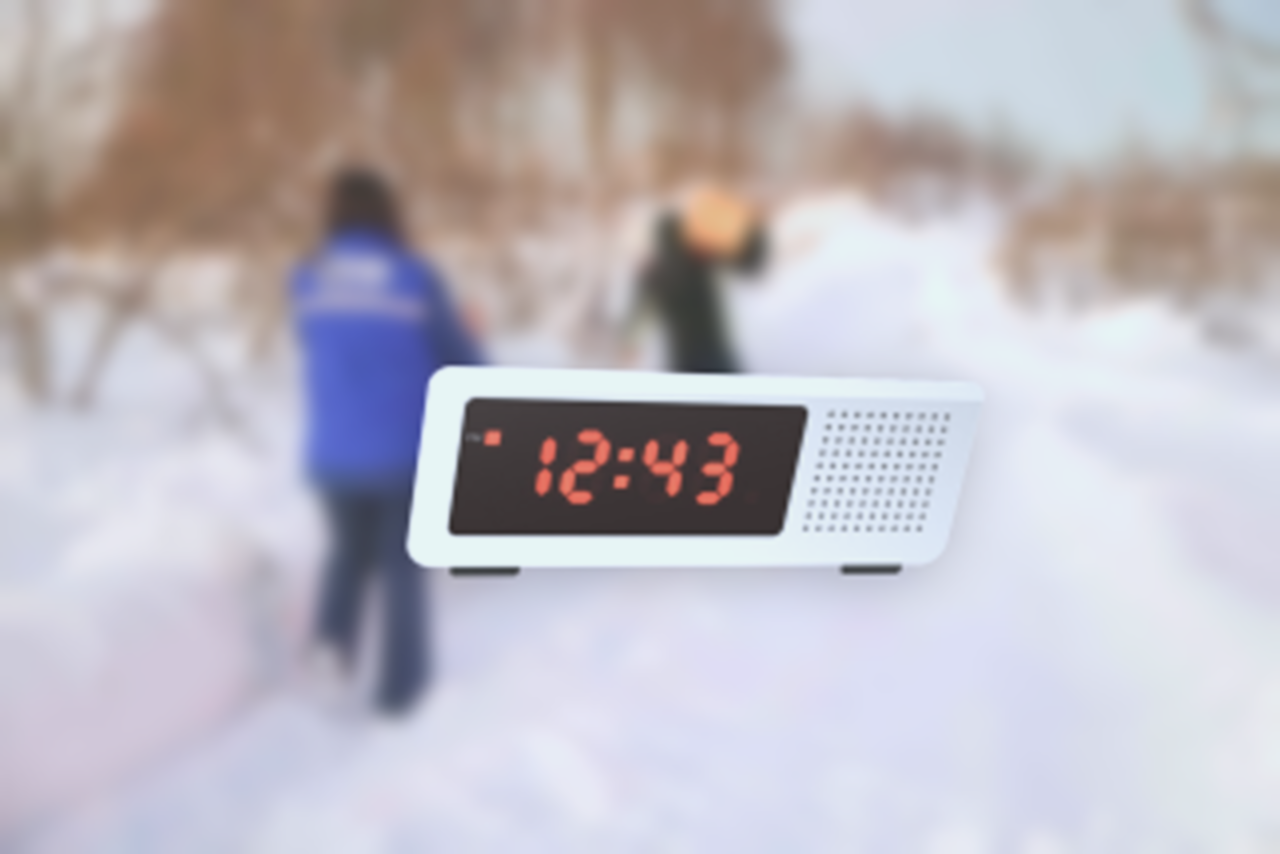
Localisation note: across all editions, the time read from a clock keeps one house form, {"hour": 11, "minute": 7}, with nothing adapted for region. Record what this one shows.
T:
{"hour": 12, "minute": 43}
